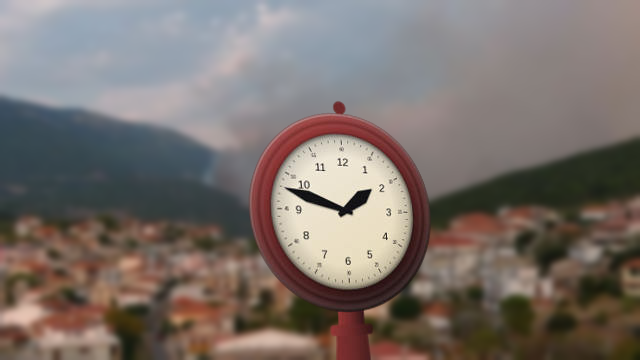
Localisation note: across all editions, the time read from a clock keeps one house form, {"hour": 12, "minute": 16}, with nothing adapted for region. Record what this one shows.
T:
{"hour": 1, "minute": 48}
